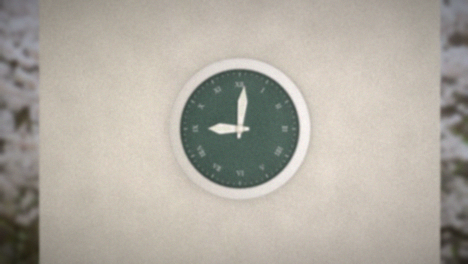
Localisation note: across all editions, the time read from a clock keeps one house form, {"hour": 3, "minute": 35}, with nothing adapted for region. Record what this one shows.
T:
{"hour": 9, "minute": 1}
